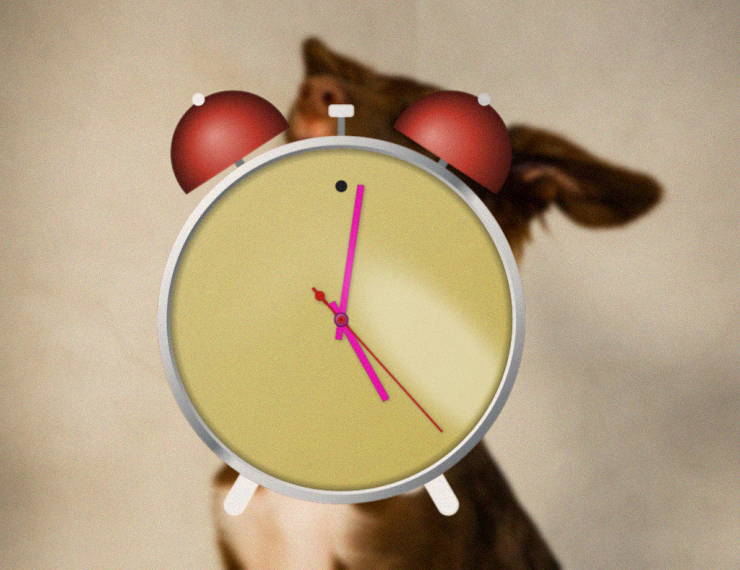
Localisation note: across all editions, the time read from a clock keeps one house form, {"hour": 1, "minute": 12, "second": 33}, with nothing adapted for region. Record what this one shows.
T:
{"hour": 5, "minute": 1, "second": 23}
